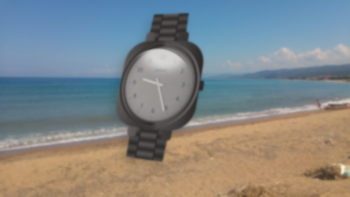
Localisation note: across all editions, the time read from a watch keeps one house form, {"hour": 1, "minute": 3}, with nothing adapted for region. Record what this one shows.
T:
{"hour": 9, "minute": 26}
